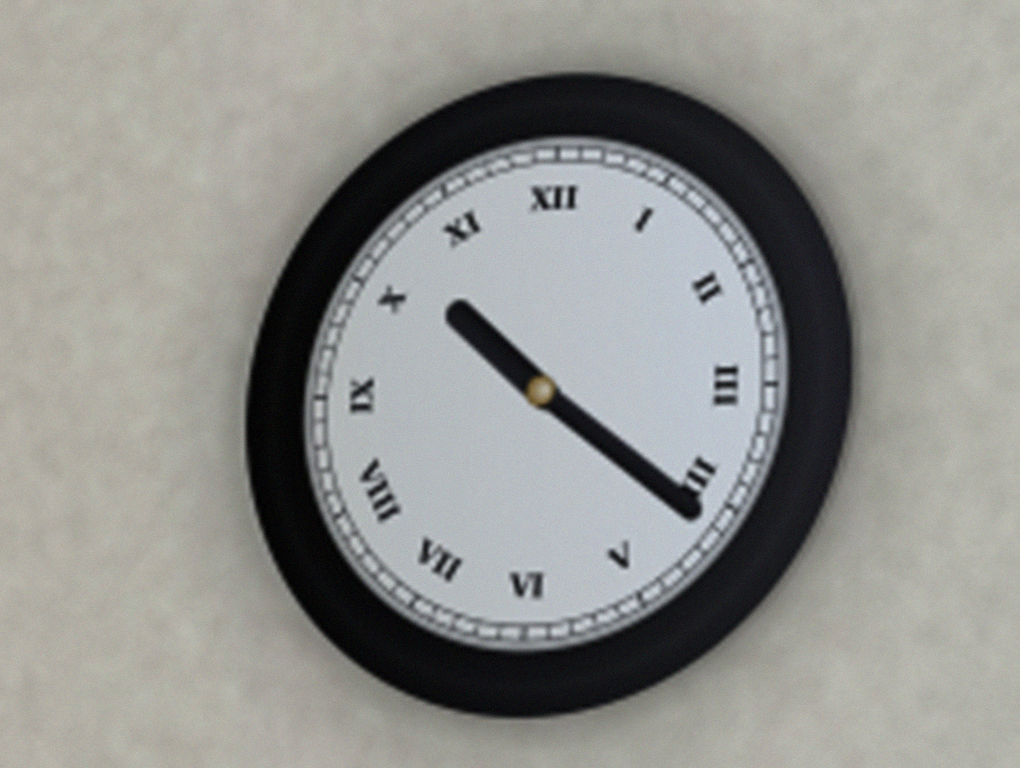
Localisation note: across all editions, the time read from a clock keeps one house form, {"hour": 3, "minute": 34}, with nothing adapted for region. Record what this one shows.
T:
{"hour": 10, "minute": 21}
